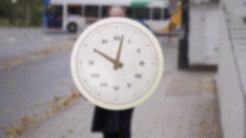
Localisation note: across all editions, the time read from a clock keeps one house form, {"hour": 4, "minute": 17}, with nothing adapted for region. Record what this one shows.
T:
{"hour": 10, "minute": 2}
